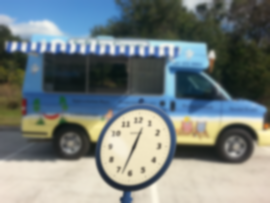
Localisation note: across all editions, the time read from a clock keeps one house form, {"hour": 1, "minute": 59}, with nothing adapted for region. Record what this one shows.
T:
{"hour": 12, "minute": 33}
